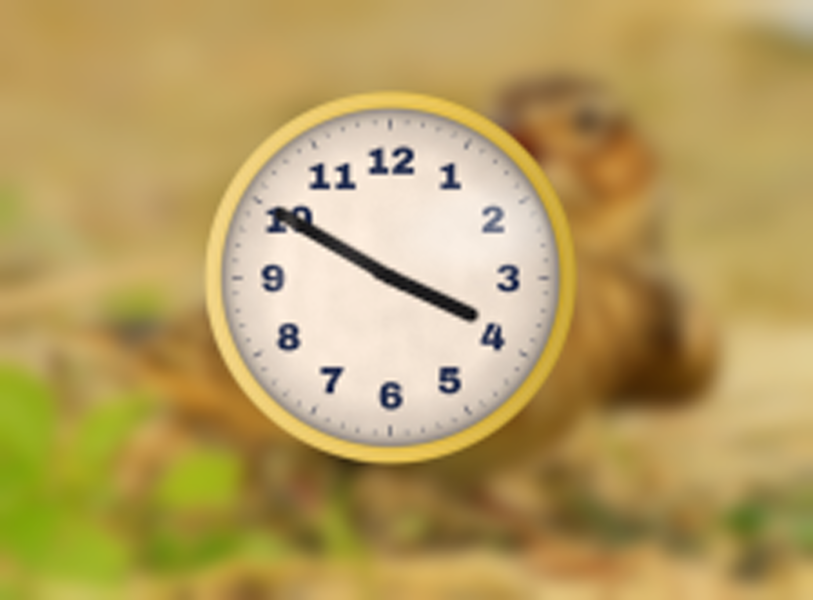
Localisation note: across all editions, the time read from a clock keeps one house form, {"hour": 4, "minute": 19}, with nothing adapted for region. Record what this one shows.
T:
{"hour": 3, "minute": 50}
